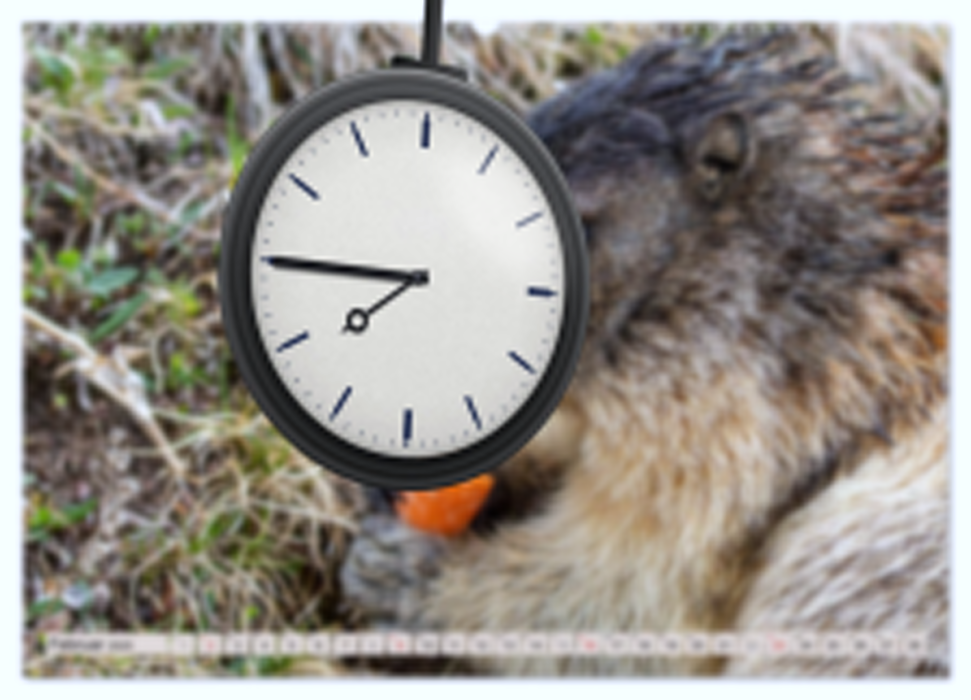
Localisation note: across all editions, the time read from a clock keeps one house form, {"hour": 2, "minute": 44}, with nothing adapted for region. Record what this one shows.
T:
{"hour": 7, "minute": 45}
